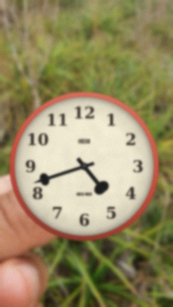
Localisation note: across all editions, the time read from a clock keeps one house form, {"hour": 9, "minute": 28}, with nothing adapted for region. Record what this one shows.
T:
{"hour": 4, "minute": 42}
